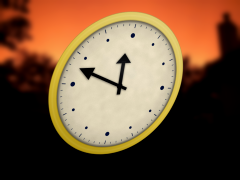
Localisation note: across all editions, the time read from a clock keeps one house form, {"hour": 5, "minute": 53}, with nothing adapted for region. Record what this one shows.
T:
{"hour": 11, "minute": 48}
